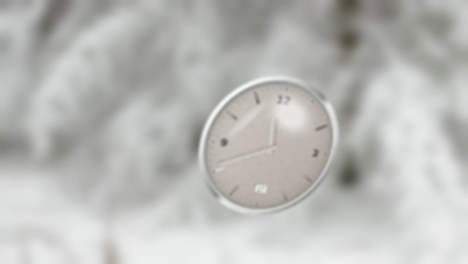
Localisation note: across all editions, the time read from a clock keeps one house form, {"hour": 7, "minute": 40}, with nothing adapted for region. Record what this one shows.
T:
{"hour": 11, "minute": 41}
